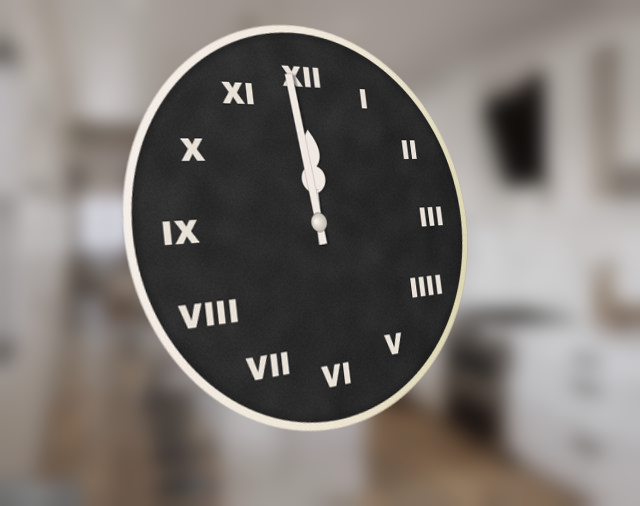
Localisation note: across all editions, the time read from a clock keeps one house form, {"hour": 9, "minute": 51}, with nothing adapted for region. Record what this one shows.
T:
{"hour": 11, "minute": 59}
